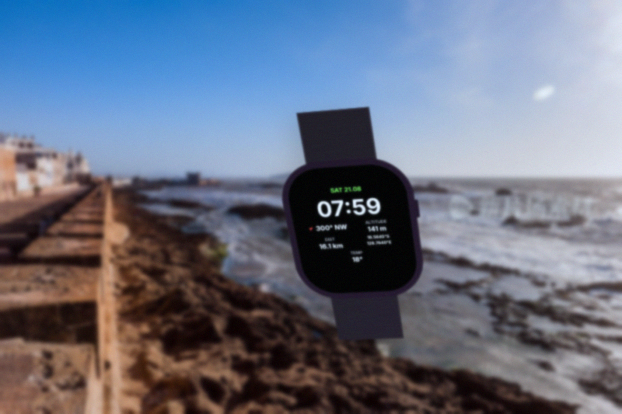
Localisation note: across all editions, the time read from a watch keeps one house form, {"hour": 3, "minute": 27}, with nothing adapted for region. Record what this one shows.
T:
{"hour": 7, "minute": 59}
